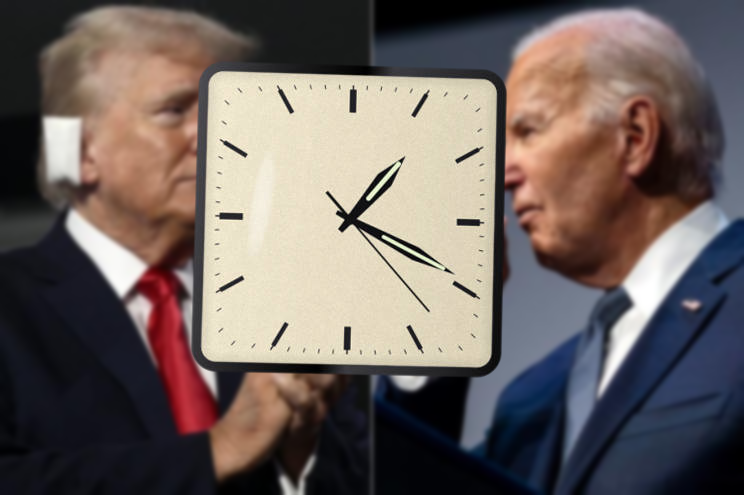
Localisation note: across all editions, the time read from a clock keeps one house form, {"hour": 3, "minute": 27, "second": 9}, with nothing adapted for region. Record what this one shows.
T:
{"hour": 1, "minute": 19, "second": 23}
